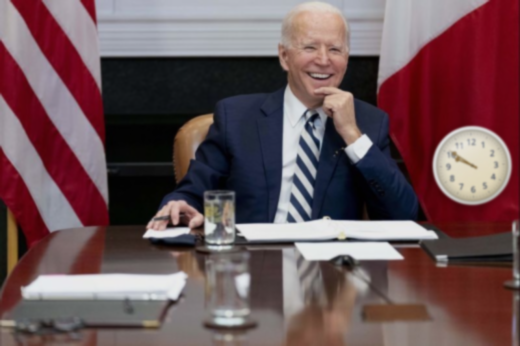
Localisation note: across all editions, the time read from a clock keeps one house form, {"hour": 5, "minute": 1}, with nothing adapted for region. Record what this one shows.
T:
{"hour": 9, "minute": 51}
